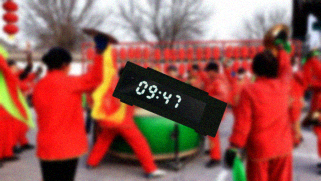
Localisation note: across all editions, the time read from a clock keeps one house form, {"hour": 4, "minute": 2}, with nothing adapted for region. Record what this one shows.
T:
{"hour": 9, "minute": 47}
